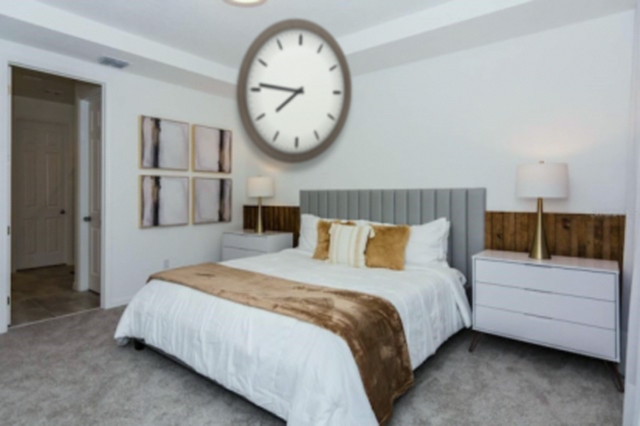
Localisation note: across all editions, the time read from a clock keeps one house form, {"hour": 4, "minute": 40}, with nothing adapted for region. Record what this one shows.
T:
{"hour": 7, "minute": 46}
